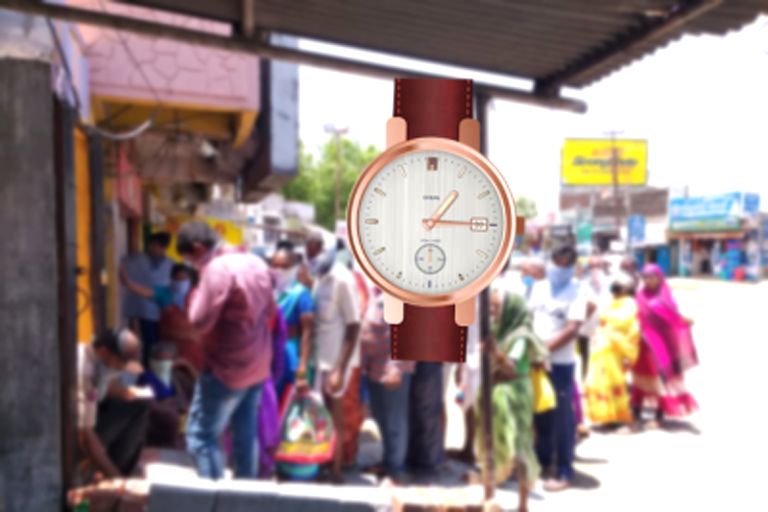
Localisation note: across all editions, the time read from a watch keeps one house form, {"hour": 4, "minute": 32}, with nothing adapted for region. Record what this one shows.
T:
{"hour": 1, "minute": 15}
